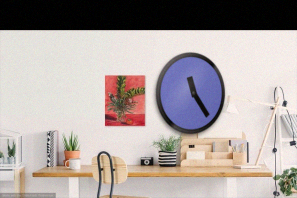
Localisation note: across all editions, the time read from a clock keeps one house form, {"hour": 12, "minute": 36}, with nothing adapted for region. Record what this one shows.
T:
{"hour": 11, "minute": 24}
